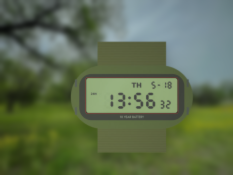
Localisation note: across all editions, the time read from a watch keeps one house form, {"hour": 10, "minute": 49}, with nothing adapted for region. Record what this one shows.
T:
{"hour": 13, "minute": 56}
